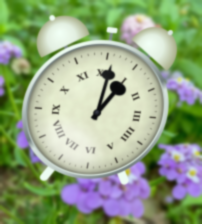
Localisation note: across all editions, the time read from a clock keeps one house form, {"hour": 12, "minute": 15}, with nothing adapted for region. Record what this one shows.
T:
{"hour": 1, "minute": 1}
